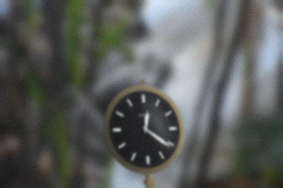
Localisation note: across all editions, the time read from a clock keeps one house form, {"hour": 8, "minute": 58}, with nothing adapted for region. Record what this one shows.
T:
{"hour": 12, "minute": 21}
